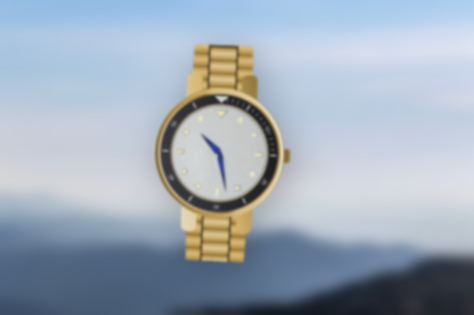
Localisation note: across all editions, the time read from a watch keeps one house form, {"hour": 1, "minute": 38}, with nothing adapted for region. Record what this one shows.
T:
{"hour": 10, "minute": 28}
